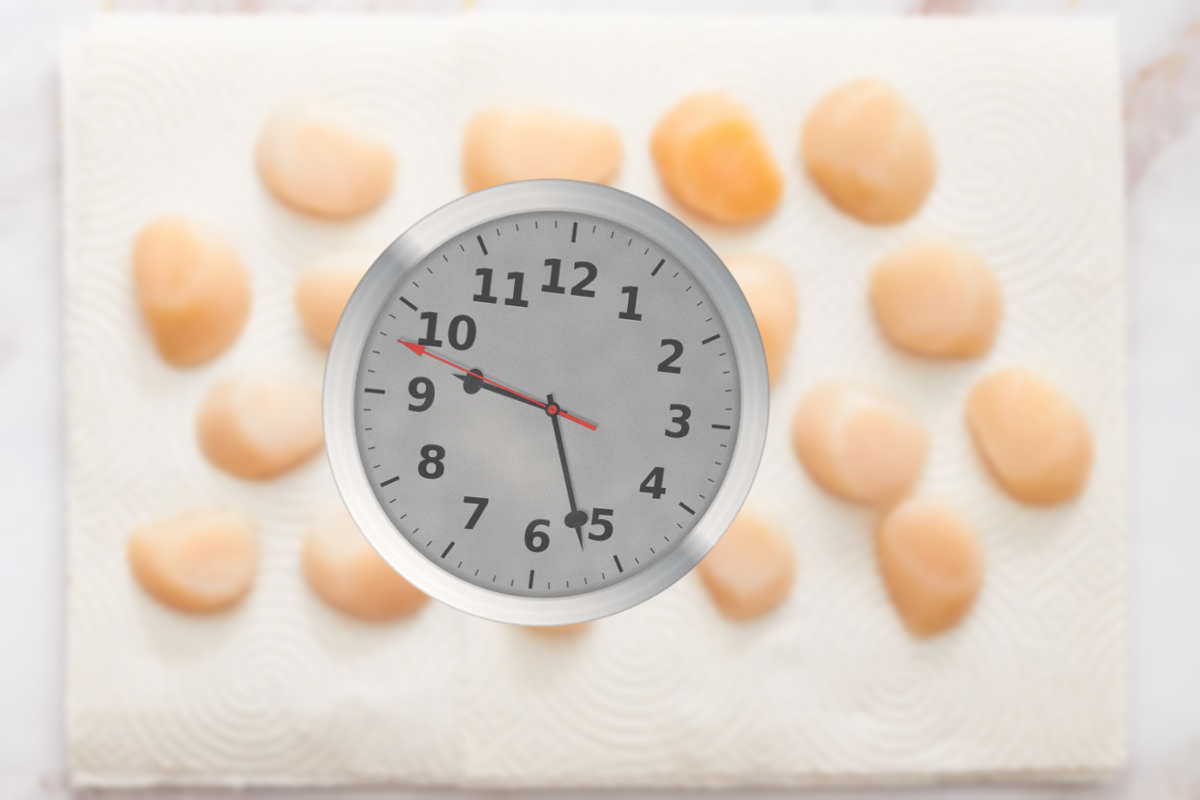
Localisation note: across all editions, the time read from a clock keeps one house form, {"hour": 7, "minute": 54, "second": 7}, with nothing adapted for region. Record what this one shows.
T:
{"hour": 9, "minute": 26, "second": 48}
